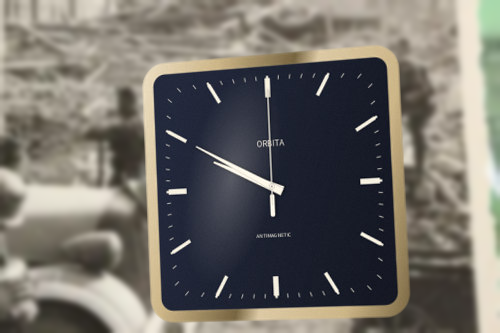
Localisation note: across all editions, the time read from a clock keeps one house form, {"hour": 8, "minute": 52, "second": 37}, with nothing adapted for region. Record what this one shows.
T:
{"hour": 9, "minute": 50, "second": 0}
